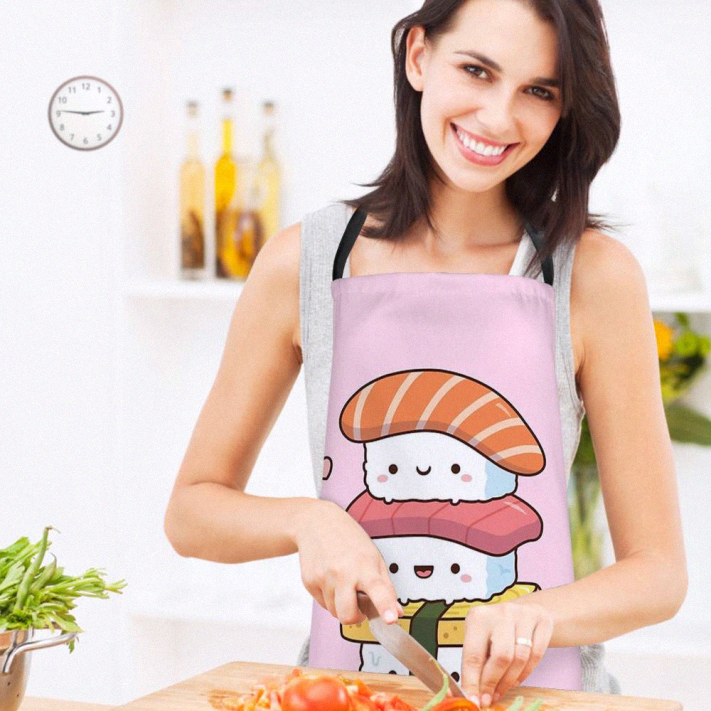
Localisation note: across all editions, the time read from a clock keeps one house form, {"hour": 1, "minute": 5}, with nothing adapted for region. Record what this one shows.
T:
{"hour": 2, "minute": 46}
